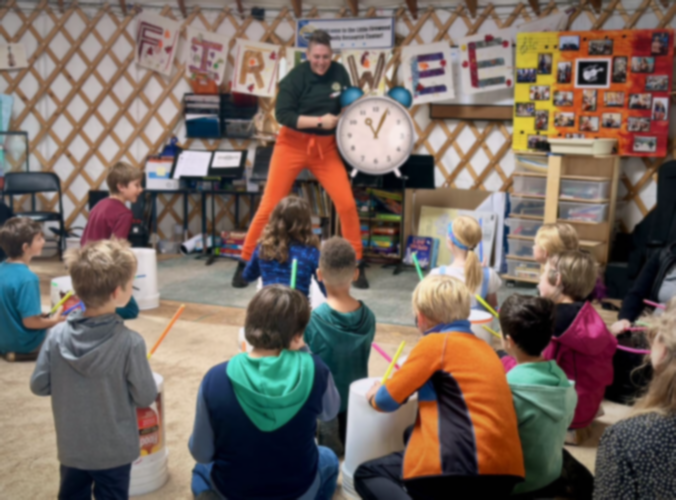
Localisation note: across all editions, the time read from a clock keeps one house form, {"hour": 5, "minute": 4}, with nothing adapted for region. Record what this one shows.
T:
{"hour": 11, "minute": 4}
